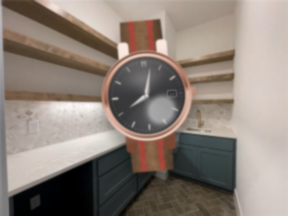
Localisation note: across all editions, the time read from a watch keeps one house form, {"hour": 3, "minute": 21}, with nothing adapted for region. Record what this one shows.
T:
{"hour": 8, "minute": 2}
